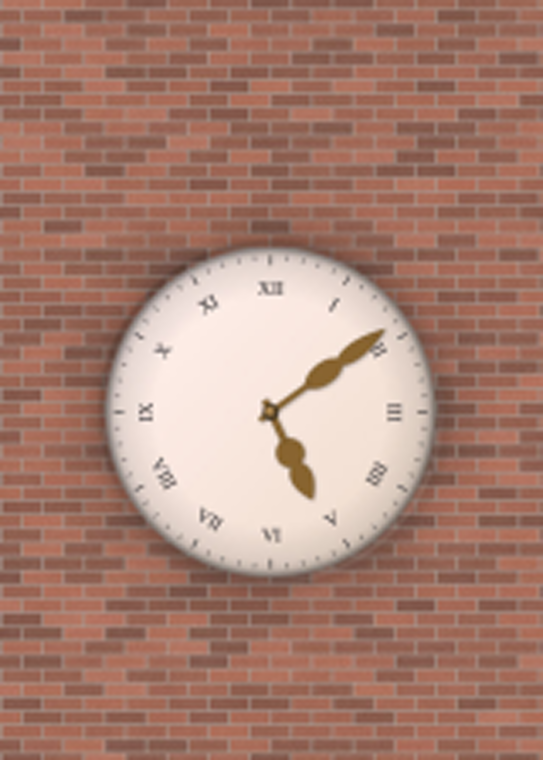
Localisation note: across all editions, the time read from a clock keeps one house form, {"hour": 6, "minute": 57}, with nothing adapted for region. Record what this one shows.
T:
{"hour": 5, "minute": 9}
